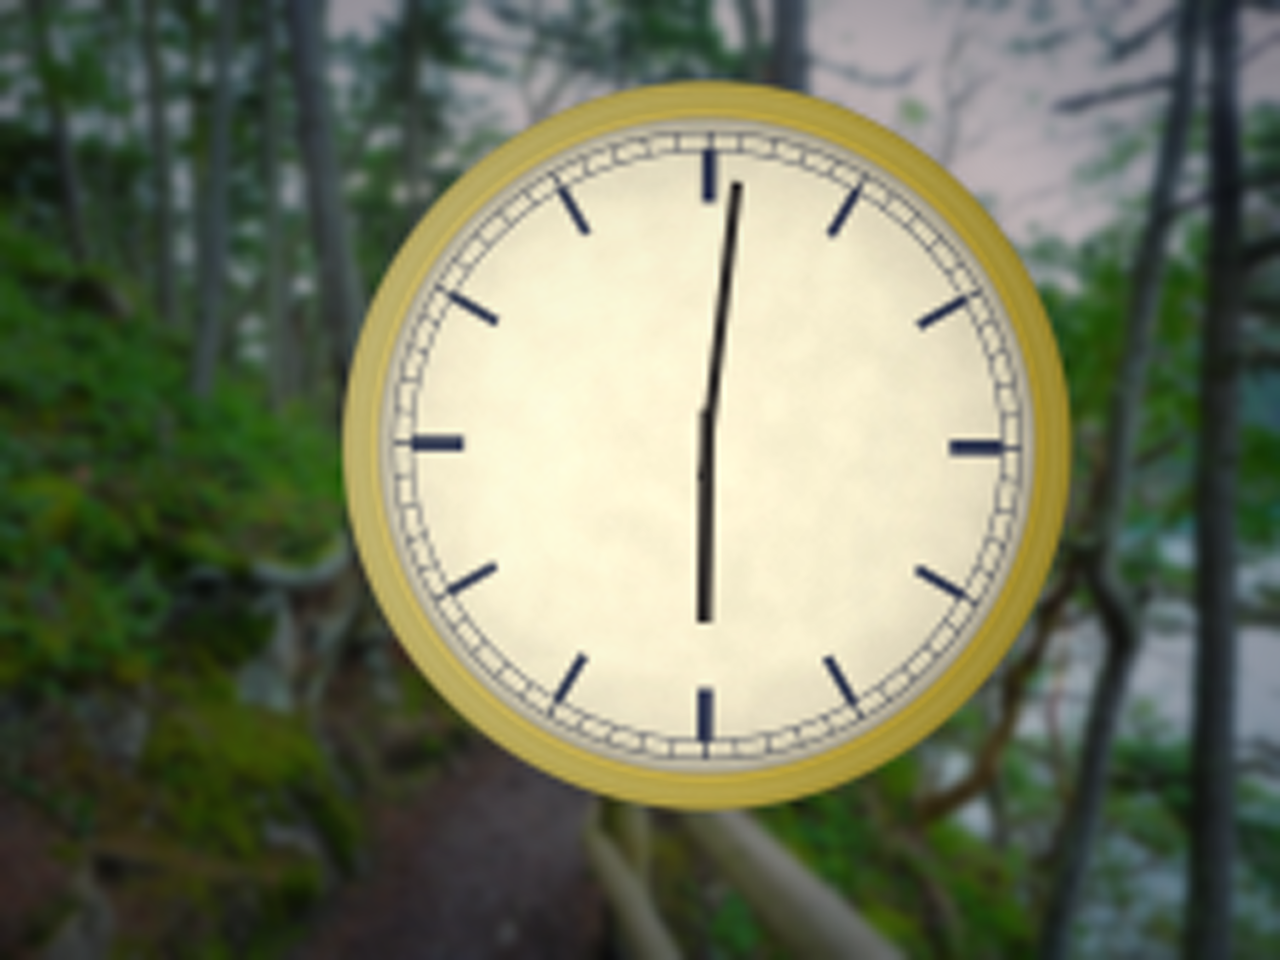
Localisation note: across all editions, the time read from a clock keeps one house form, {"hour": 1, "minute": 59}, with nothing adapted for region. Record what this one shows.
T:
{"hour": 6, "minute": 1}
